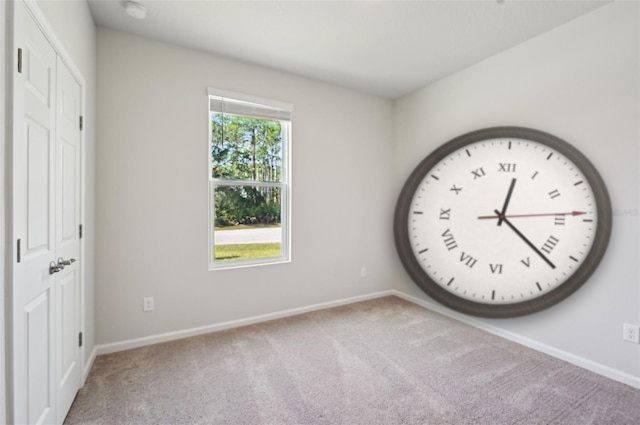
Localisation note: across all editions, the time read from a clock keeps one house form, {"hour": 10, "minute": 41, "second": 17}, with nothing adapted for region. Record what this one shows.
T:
{"hour": 12, "minute": 22, "second": 14}
